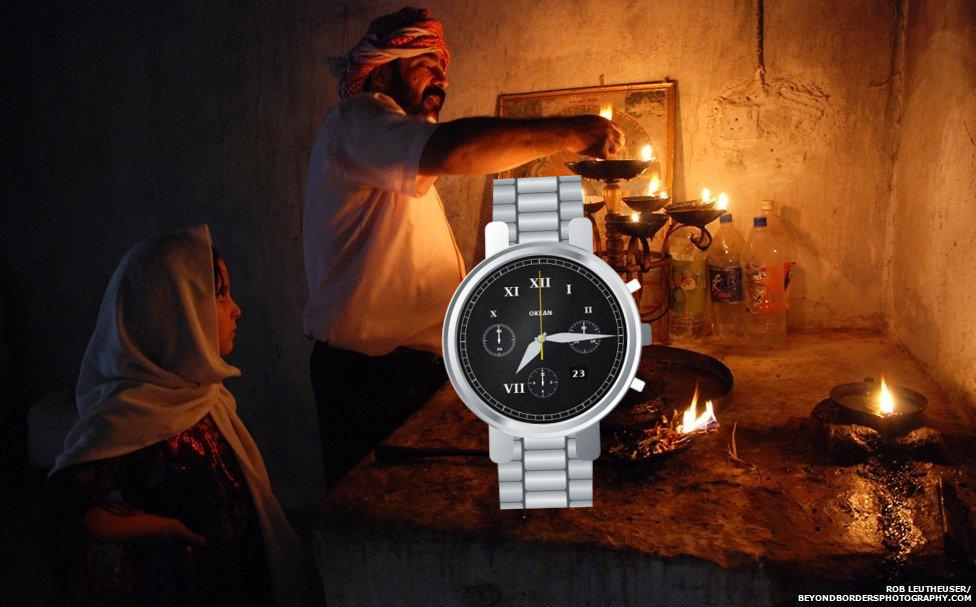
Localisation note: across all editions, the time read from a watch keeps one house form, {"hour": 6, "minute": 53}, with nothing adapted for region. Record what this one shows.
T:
{"hour": 7, "minute": 15}
